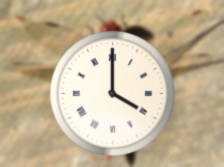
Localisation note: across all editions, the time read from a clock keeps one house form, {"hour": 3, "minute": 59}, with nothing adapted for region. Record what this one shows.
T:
{"hour": 4, "minute": 0}
